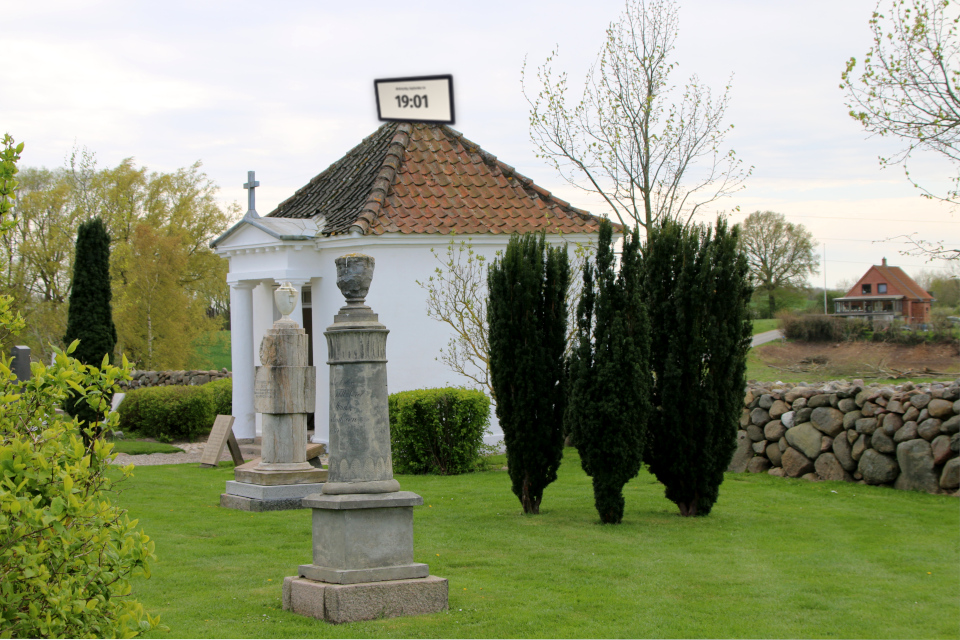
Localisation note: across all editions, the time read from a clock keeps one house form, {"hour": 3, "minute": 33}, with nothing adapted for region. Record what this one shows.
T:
{"hour": 19, "minute": 1}
